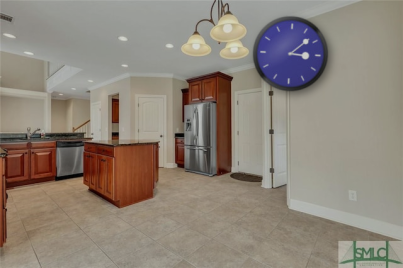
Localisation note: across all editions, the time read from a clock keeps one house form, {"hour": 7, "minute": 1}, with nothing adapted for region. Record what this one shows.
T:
{"hour": 3, "minute": 8}
